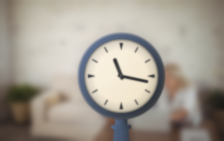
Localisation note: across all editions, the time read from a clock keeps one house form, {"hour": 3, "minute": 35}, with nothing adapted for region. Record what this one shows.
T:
{"hour": 11, "minute": 17}
